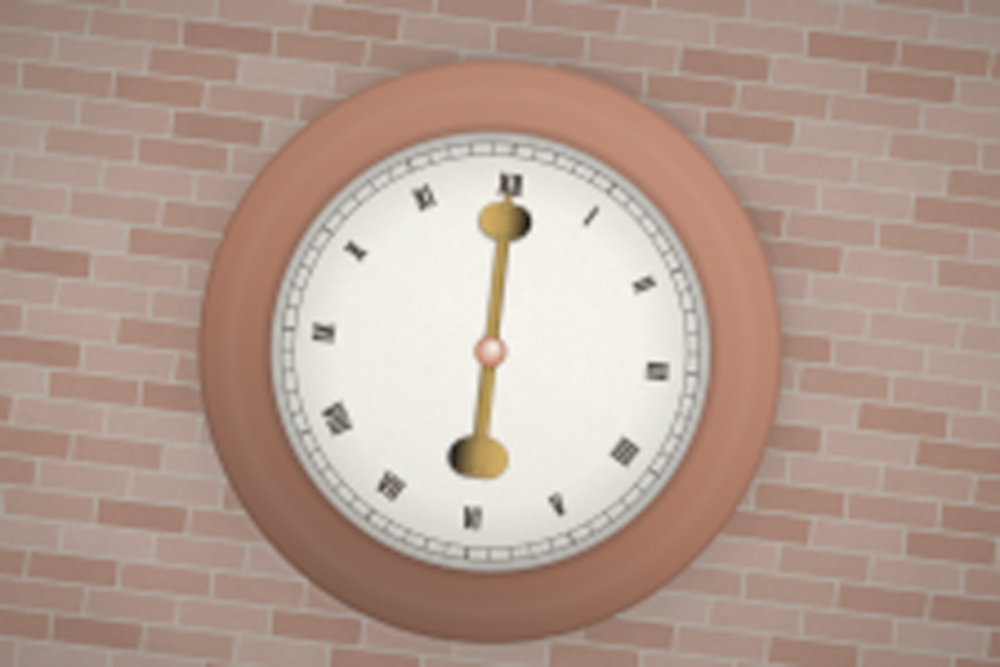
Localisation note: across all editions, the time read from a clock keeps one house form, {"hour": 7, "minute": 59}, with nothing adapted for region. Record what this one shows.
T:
{"hour": 6, "minute": 0}
